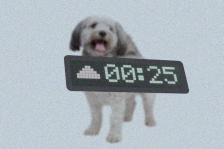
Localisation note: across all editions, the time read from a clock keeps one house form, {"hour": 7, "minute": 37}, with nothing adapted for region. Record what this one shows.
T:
{"hour": 0, "minute": 25}
